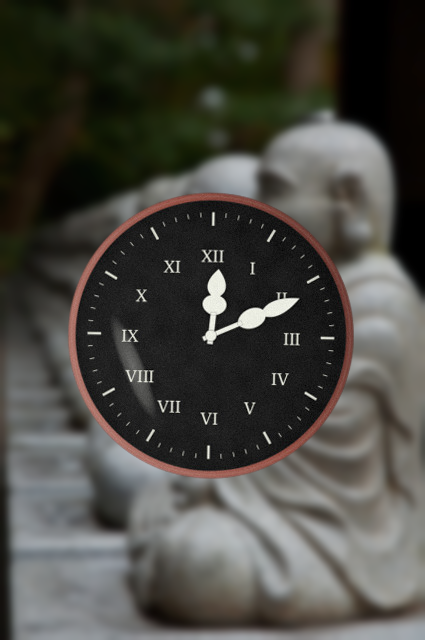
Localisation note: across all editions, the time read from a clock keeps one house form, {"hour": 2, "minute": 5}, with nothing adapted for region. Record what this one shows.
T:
{"hour": 12, "minute": 11}
